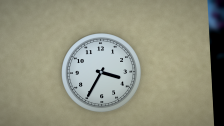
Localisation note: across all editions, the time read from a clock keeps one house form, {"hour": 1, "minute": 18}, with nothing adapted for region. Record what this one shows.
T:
{"hour": 3, "minute": 35}
